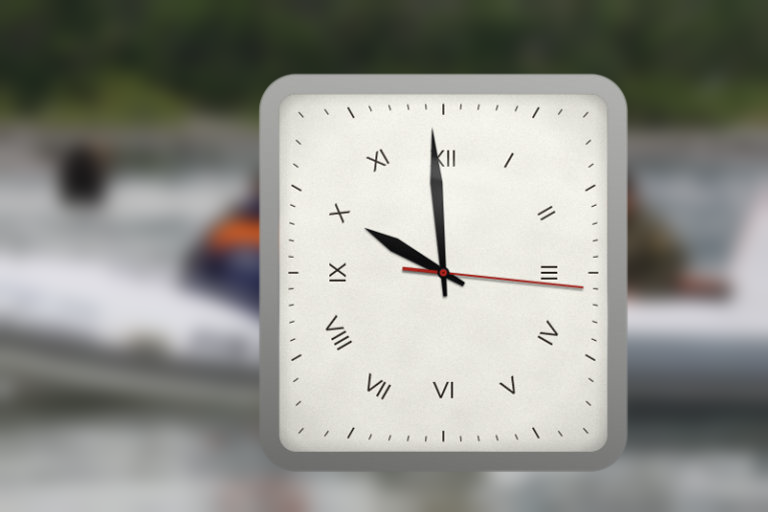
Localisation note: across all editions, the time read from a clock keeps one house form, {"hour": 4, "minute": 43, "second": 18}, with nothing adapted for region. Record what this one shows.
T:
{"hour": 9, "minute": 59, "second": 16}
